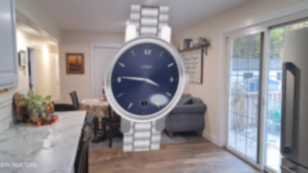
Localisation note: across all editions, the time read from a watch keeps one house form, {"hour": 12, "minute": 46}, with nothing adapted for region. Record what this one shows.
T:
{"hour": 3, "minute": 46}
